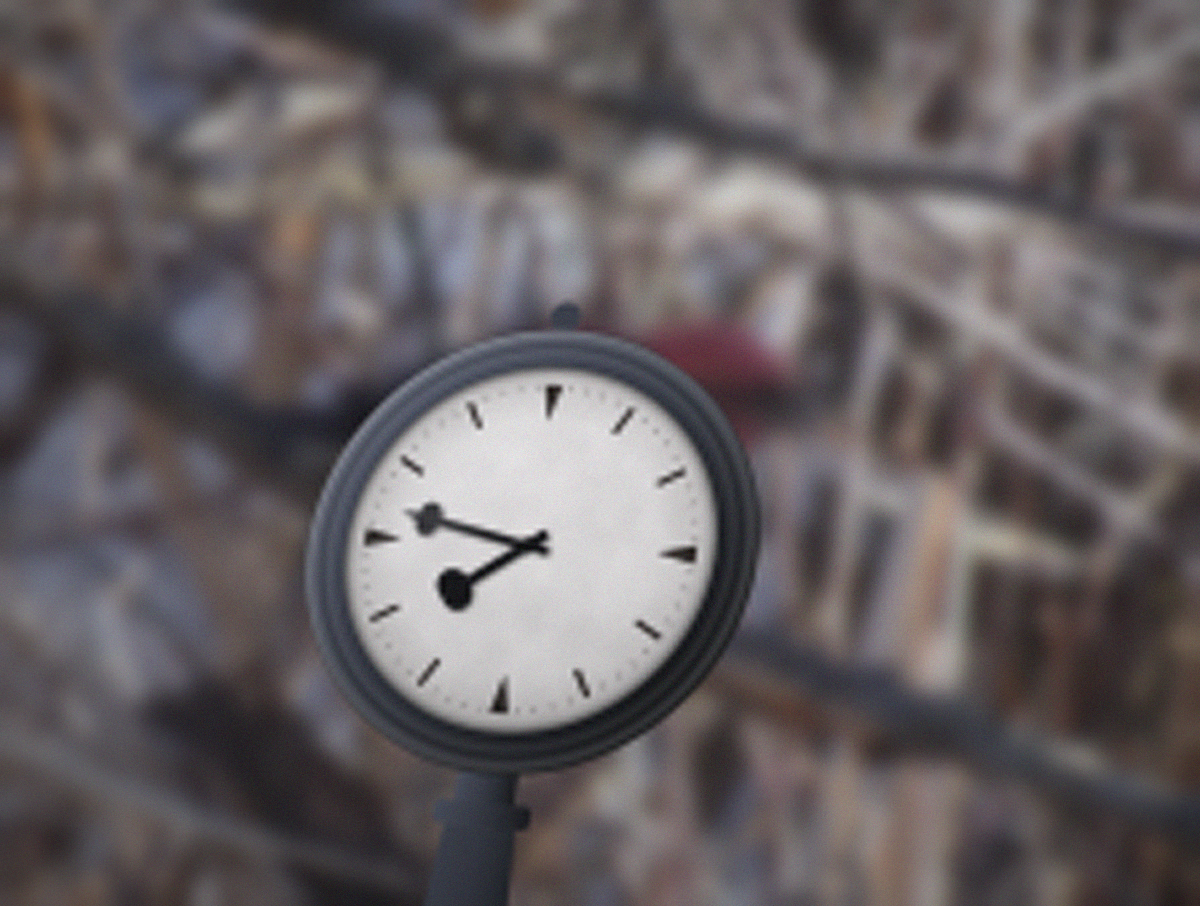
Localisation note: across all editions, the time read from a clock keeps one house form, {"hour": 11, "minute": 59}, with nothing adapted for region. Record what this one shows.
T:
{"hour": 7, "minute": 47}
